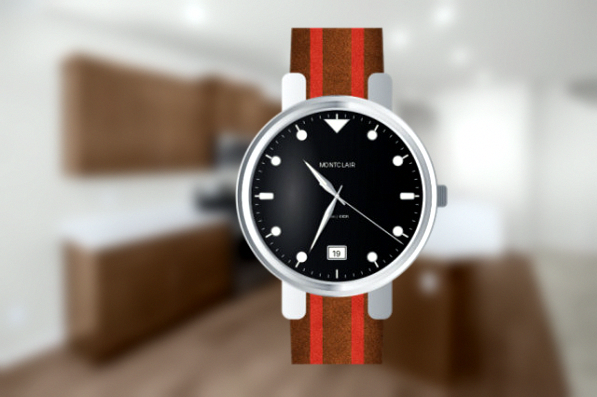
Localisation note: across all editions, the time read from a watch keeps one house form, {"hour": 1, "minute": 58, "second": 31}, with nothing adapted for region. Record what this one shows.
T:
{"hour": 10, "minute": 34, "second": 21}
